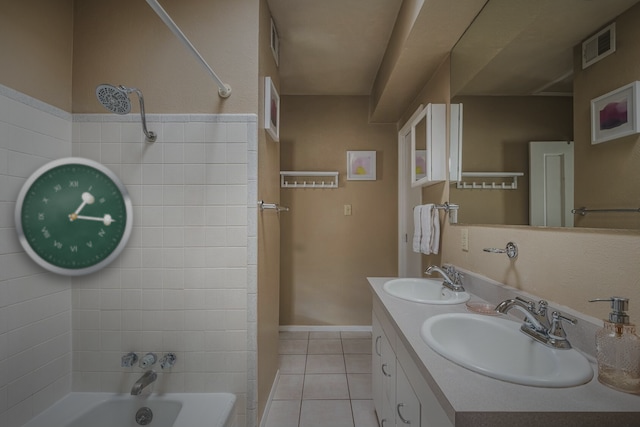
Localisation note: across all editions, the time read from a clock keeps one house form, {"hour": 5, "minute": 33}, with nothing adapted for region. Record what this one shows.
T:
{"hour": 1, "minute": 16}
